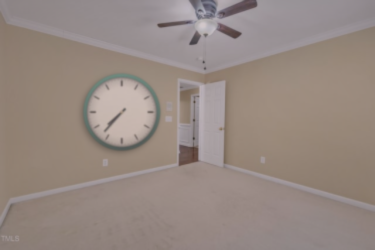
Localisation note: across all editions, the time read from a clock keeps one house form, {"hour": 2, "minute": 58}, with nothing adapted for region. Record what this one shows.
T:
{"hour": 7, "minute": 37}
